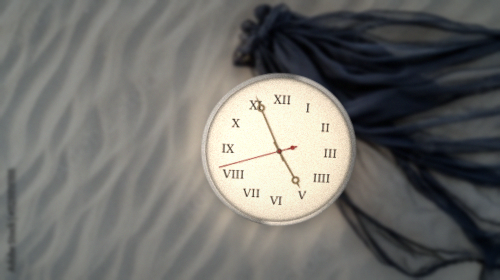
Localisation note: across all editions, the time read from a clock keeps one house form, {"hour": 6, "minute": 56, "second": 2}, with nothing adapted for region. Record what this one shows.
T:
{"hour": 4, "minute": 55, "second": 42}
